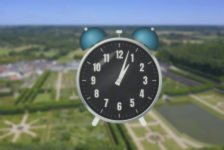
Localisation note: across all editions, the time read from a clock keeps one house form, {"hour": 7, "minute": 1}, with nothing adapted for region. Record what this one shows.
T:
{"hour": 1, "minute": 3}
